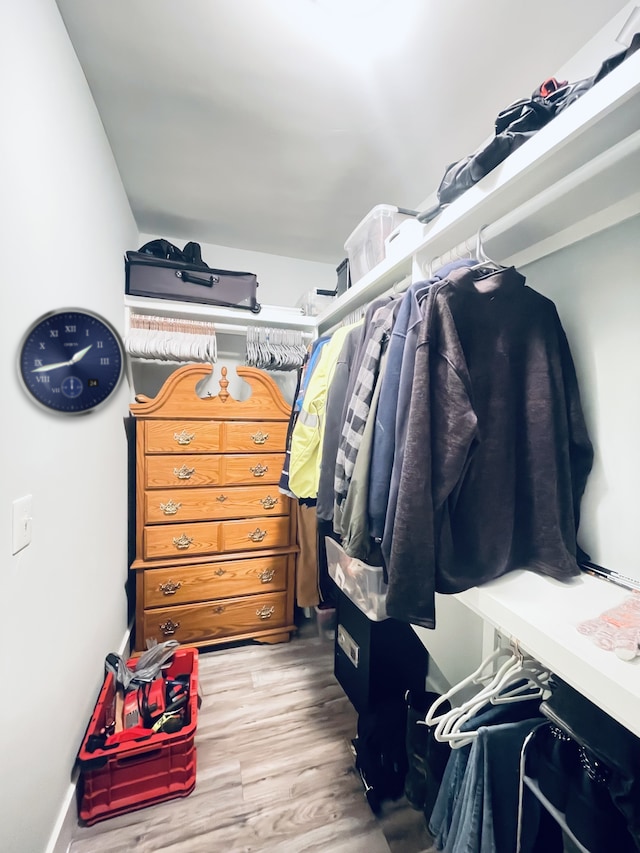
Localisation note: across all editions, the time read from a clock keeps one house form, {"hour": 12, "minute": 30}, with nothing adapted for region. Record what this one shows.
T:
{"hour": 1, "minute": 43}
